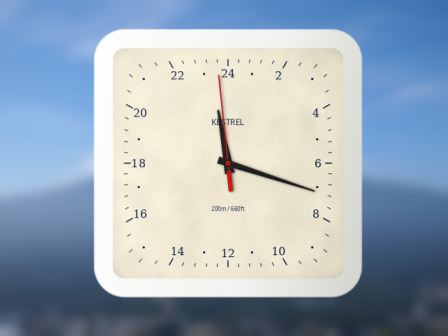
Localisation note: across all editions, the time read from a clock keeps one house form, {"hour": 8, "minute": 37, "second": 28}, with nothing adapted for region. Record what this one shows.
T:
{"hour": 23, "minute": 17, "second": 59}
